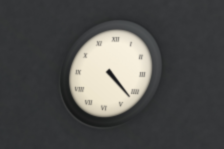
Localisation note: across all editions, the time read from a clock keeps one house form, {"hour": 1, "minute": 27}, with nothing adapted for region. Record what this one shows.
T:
{"hour": 4, "minute": 22}
